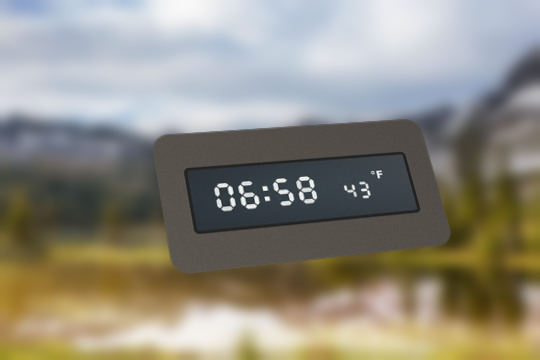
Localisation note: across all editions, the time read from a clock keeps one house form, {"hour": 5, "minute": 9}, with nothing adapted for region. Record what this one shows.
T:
{"hour": 6, "minute": 58}
